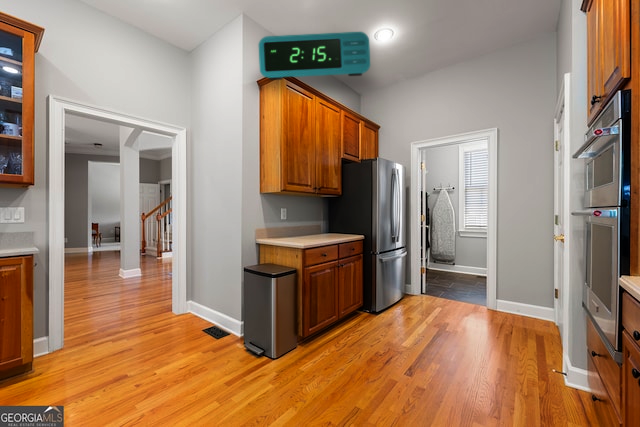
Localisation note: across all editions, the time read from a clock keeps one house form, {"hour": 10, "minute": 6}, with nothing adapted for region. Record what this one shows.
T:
{"hour": 2, "minute": 15}
